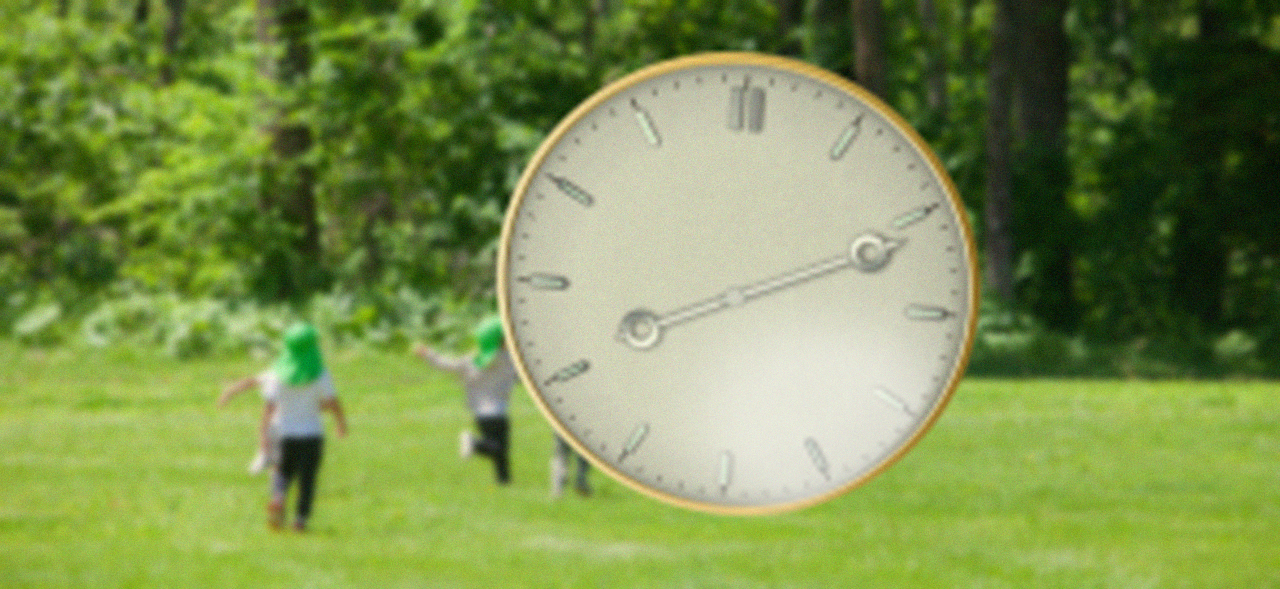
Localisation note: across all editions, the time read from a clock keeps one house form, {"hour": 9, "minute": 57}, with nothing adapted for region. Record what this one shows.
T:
{"hour": 8, "minute": 11}
